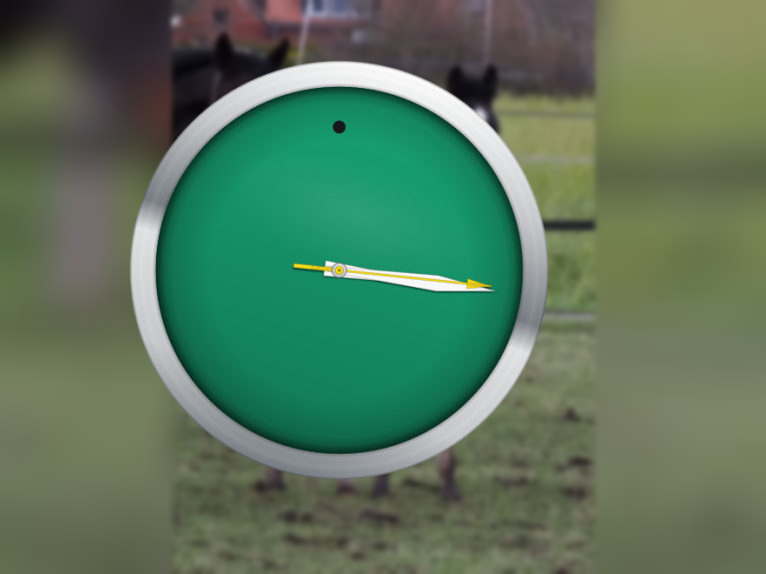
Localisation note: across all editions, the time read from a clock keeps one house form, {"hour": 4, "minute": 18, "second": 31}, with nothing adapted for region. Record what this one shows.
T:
{"hour": 3, "minute": 16, "second": 16}
